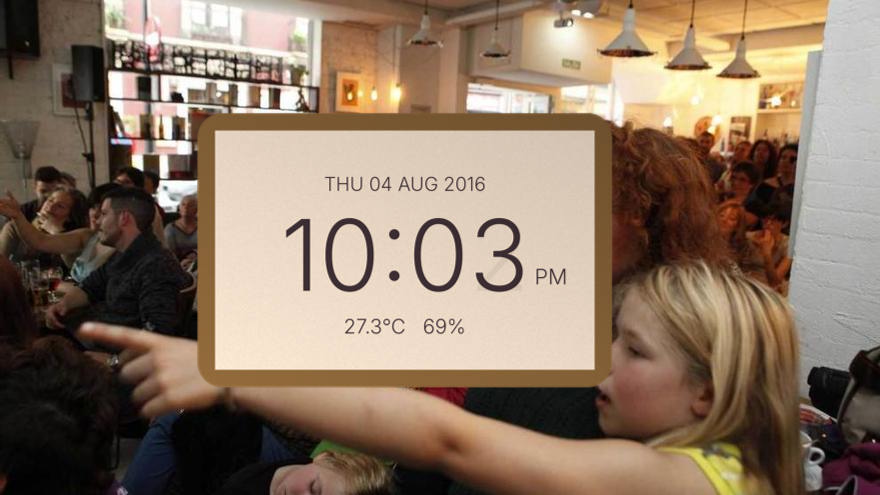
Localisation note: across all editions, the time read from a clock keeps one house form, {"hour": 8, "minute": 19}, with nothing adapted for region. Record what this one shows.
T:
{"hour": 10, "minute": 3}
